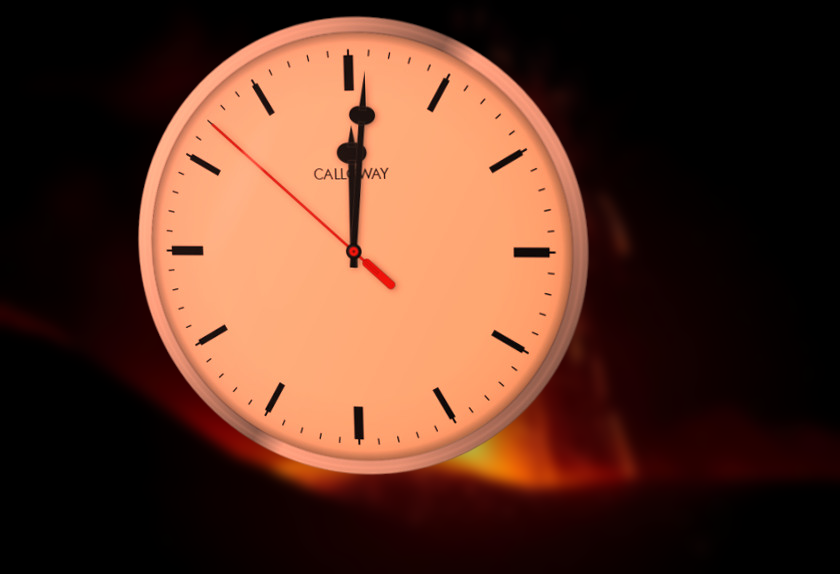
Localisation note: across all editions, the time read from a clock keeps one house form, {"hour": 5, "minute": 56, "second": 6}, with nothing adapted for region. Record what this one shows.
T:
{"hour": 12, "minute": 0, "second": 52}
